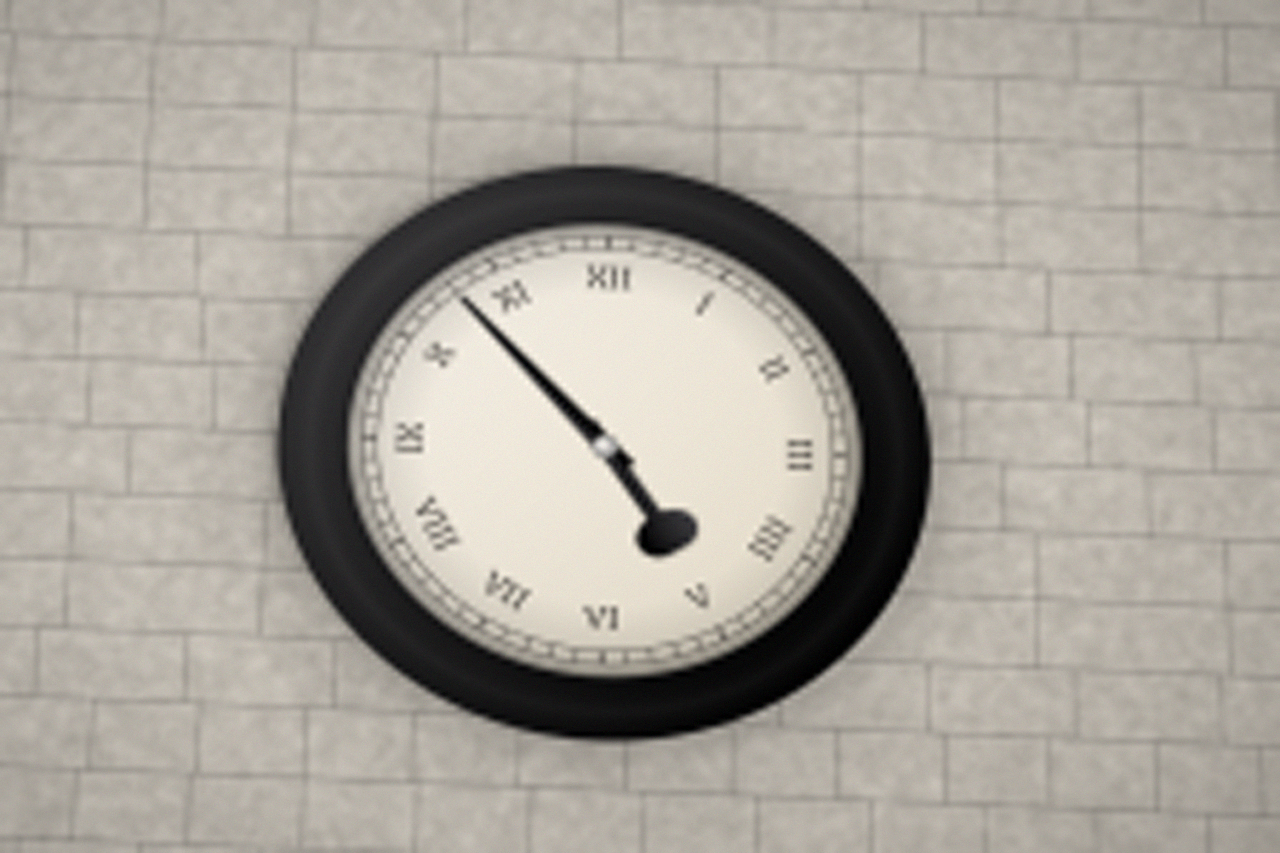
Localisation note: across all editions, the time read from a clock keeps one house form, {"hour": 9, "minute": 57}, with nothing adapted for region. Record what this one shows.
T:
{"hour": 4, "minute": 53}
